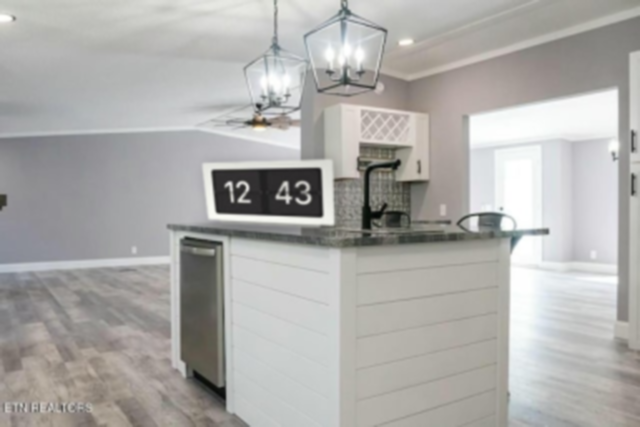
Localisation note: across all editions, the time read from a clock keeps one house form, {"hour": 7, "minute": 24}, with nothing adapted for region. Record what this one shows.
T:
{"hour": 12, "minute": 43}
